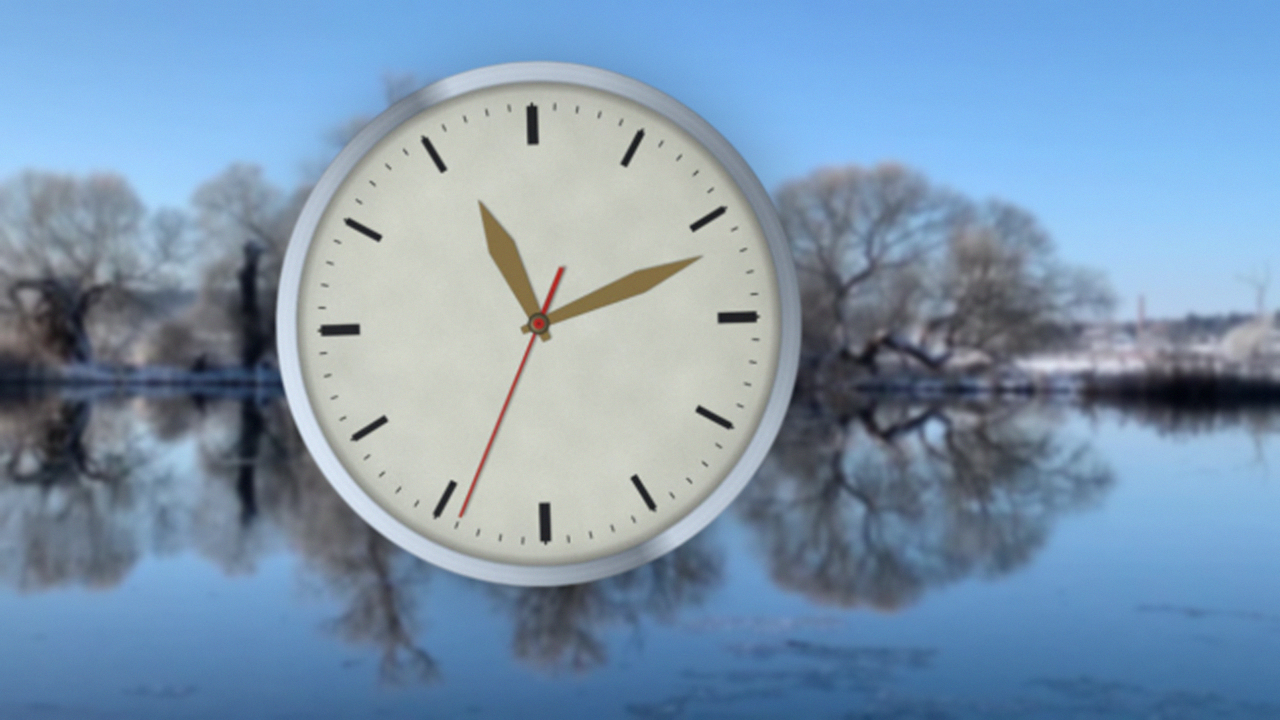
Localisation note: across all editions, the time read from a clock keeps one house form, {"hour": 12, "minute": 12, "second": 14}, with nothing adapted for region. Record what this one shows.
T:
{"hour": 11, "minute": 11, "second": 34}
